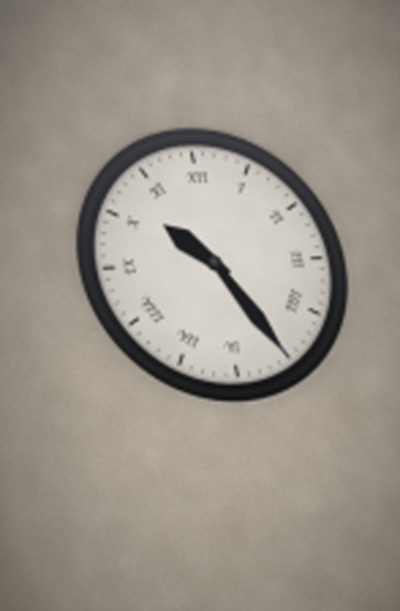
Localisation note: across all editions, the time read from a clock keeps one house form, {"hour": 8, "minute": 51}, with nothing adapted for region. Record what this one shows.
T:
{"hour": 10, "minute": 25}
